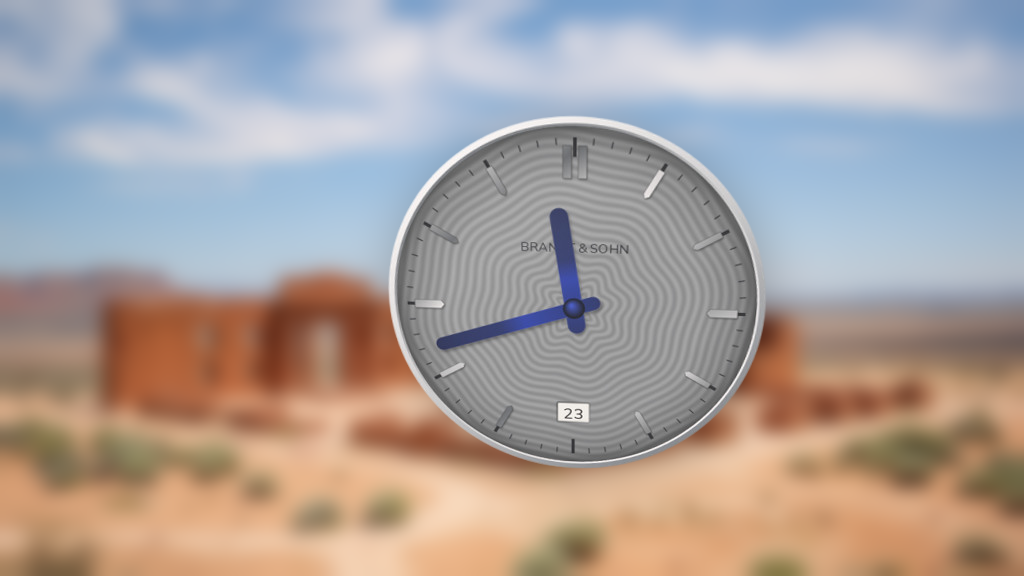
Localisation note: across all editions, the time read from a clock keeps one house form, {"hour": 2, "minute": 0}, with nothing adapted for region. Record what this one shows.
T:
{"hour": 11, "minute": 42}
